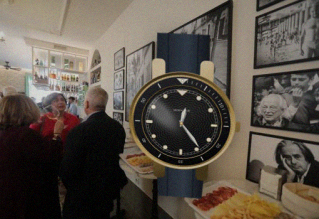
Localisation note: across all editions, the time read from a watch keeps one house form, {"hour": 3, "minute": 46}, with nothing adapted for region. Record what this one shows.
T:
{"hour": 12, "minute": 24}
